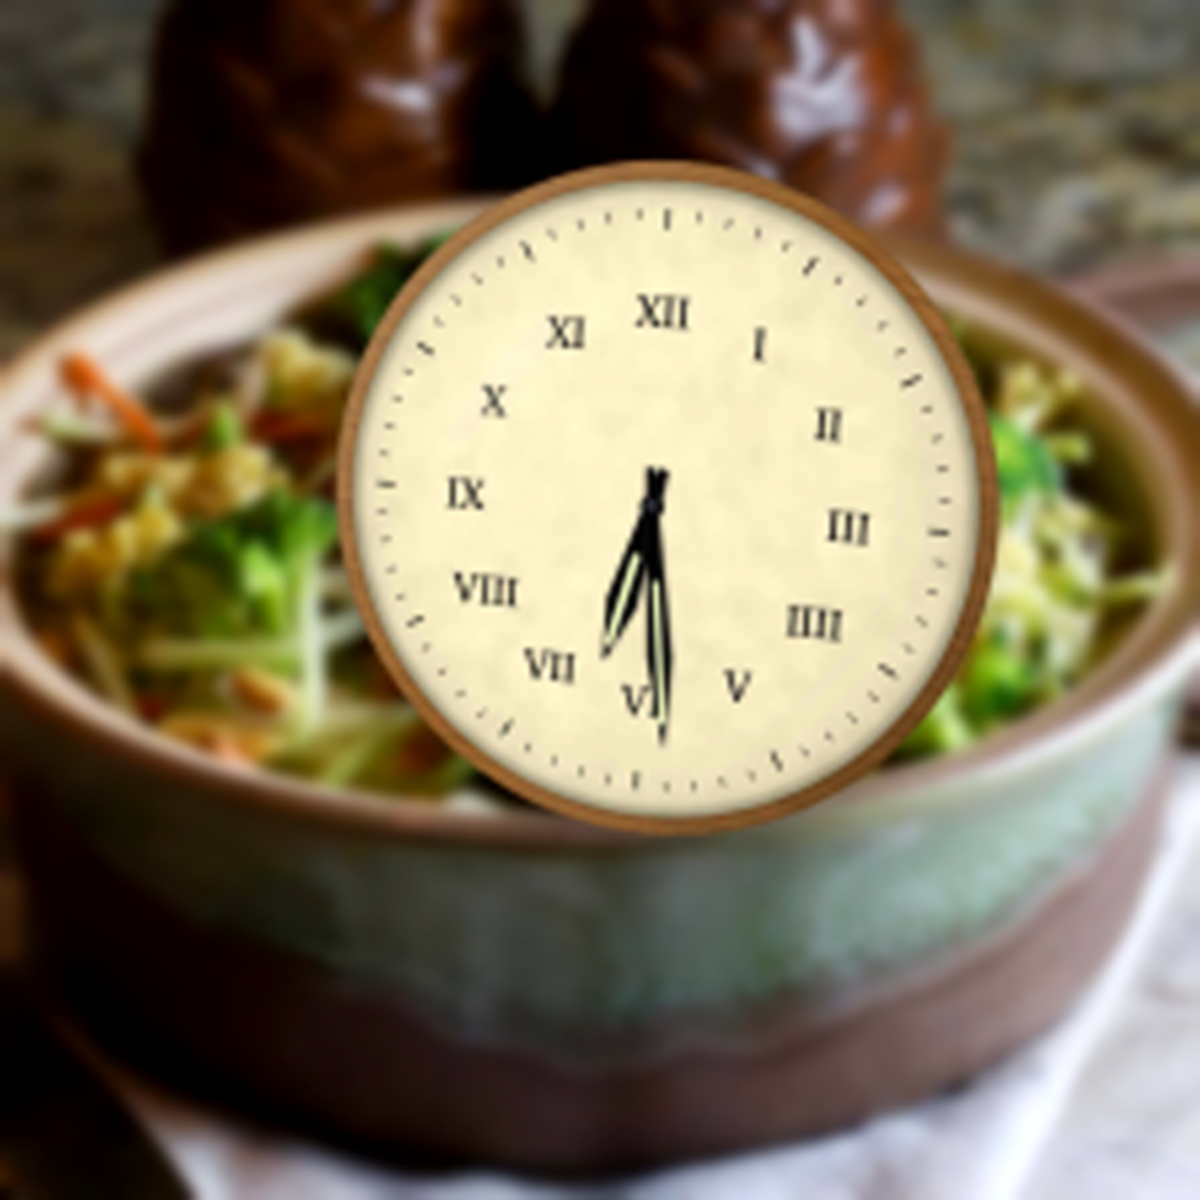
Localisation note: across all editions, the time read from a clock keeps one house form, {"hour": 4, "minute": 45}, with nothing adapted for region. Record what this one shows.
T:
{"hour": 6, "minute": 29}
